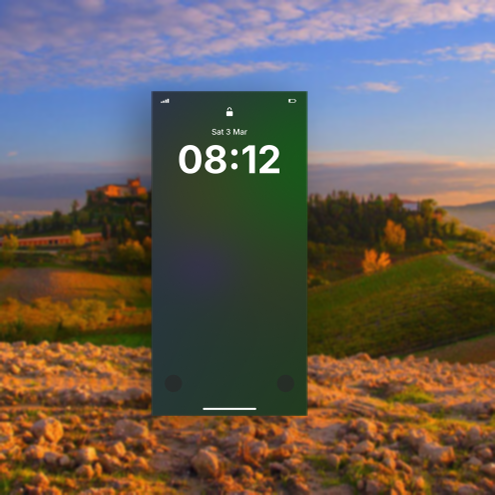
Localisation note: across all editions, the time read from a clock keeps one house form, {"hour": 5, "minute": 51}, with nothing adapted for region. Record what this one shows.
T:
{"hour": 8, "minute": 12}
